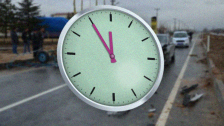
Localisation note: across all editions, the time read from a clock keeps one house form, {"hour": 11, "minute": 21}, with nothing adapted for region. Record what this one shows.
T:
{"hour": 11, "minute": 55}
